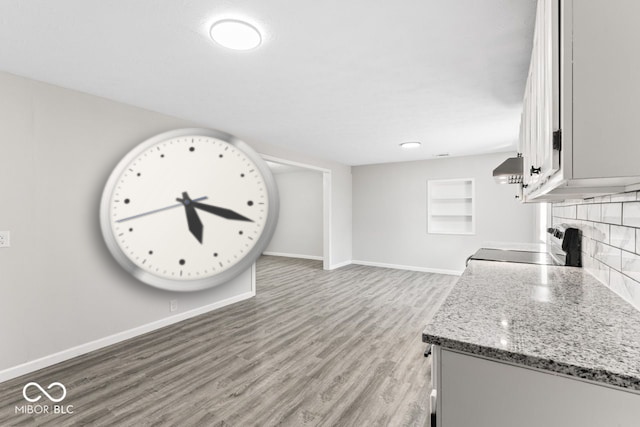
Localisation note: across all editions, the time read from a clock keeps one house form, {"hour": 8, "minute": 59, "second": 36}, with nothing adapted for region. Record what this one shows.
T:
{"hour": 5, "minute": 17, "second": 42}
